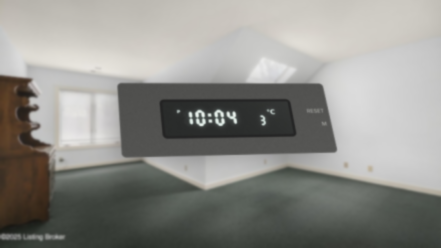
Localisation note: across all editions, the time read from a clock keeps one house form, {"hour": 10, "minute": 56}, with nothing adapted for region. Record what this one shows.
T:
{"hour": 10, "minute": 4}
